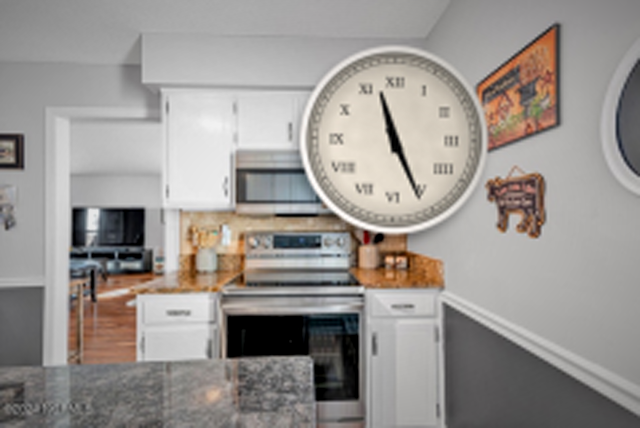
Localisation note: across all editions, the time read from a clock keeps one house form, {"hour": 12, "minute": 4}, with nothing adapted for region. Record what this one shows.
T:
{"hour": 11, "minute": 26}
